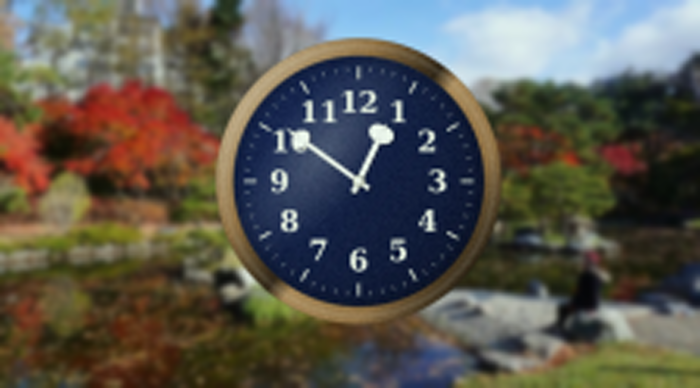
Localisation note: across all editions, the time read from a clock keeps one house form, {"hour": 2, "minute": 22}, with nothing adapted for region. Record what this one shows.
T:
{"hour": 12, "minute": 51}
